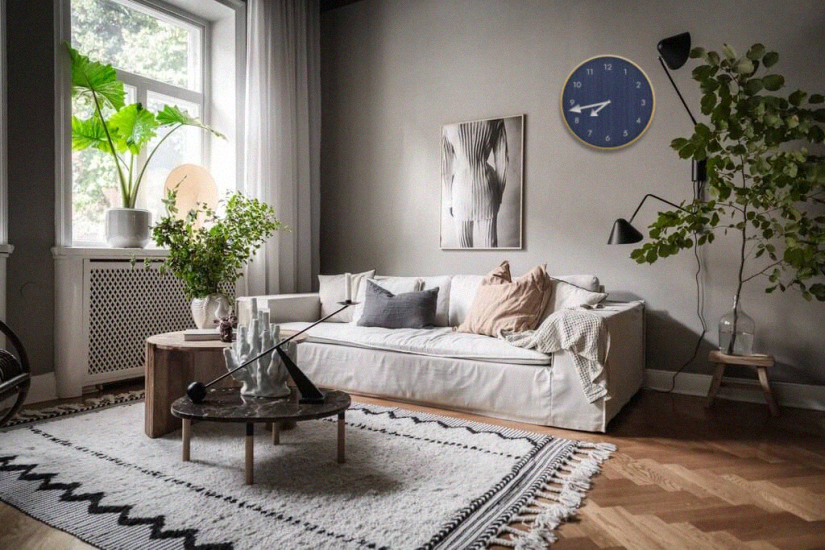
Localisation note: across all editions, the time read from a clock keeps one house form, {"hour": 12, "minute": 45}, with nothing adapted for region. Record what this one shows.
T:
{"hour": 7, "minute": 43}
